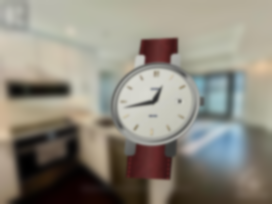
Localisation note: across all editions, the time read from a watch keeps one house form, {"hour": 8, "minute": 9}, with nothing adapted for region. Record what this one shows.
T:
{"hour": 12, "minute": 43}
